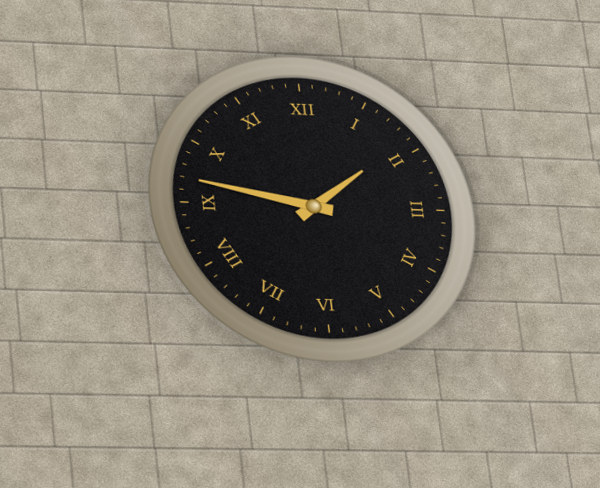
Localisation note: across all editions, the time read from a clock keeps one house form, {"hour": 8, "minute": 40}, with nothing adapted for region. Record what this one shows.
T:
{"hour": 1, "minute": 47}
